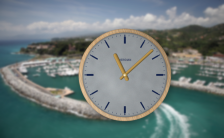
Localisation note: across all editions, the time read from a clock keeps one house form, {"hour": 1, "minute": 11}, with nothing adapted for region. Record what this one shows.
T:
{"hour": 11, "minute": 8}
